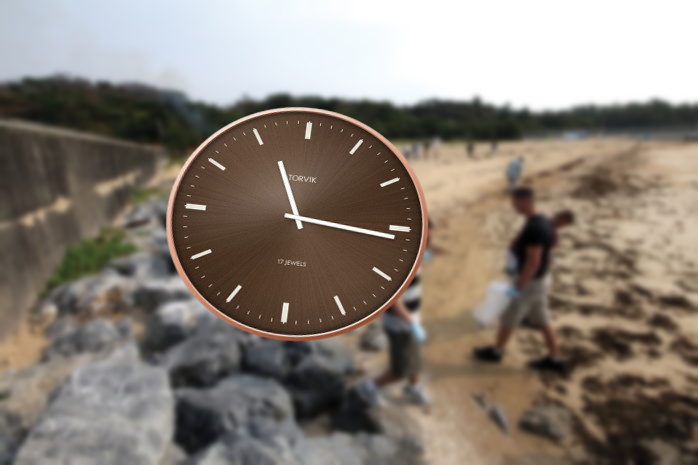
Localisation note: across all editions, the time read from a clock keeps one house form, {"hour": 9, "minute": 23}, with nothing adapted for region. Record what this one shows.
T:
{"hour": 11, "minute": 16}
